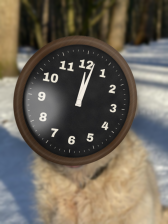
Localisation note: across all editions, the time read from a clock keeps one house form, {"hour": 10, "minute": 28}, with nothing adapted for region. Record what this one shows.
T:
{"hour": 12, "minute": 2}
